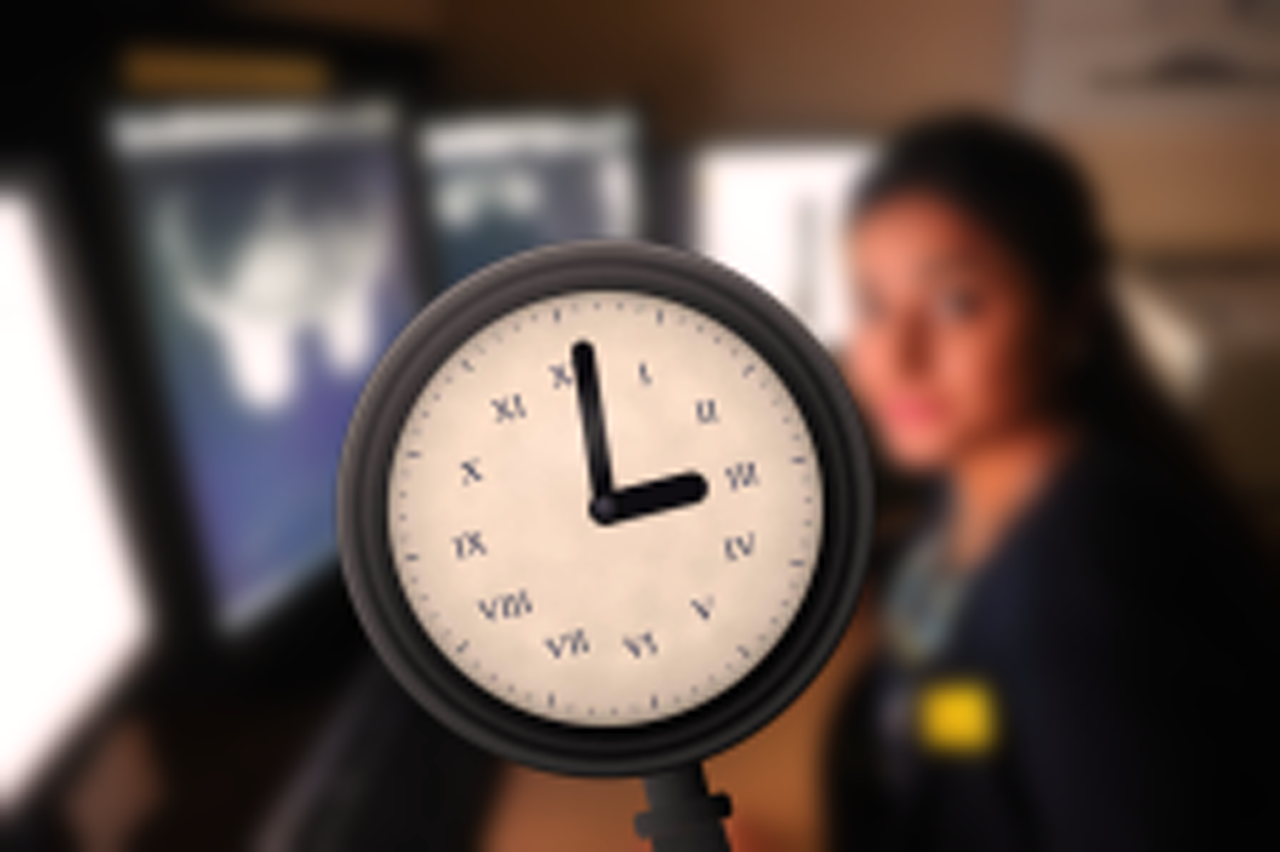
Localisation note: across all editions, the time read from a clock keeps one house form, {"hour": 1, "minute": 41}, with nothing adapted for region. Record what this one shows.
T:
{"hour": 3, "minute": 1}
